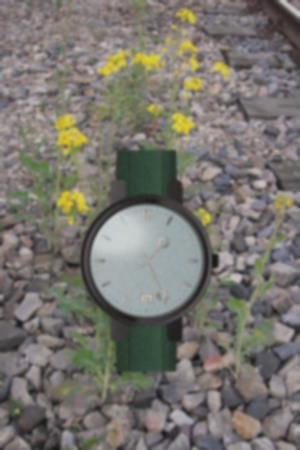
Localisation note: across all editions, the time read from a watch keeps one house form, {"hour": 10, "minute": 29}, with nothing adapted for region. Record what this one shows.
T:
{"hour": 1, "minute": 26}
